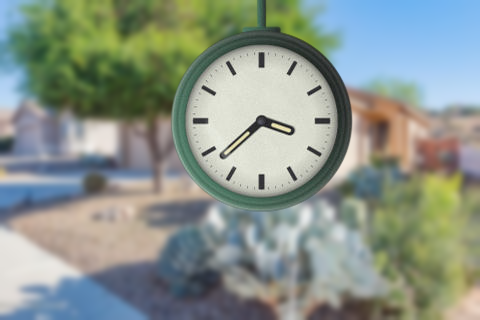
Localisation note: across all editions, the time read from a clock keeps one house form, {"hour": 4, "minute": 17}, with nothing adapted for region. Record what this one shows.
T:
{"hour": 3, "minute": 38}
